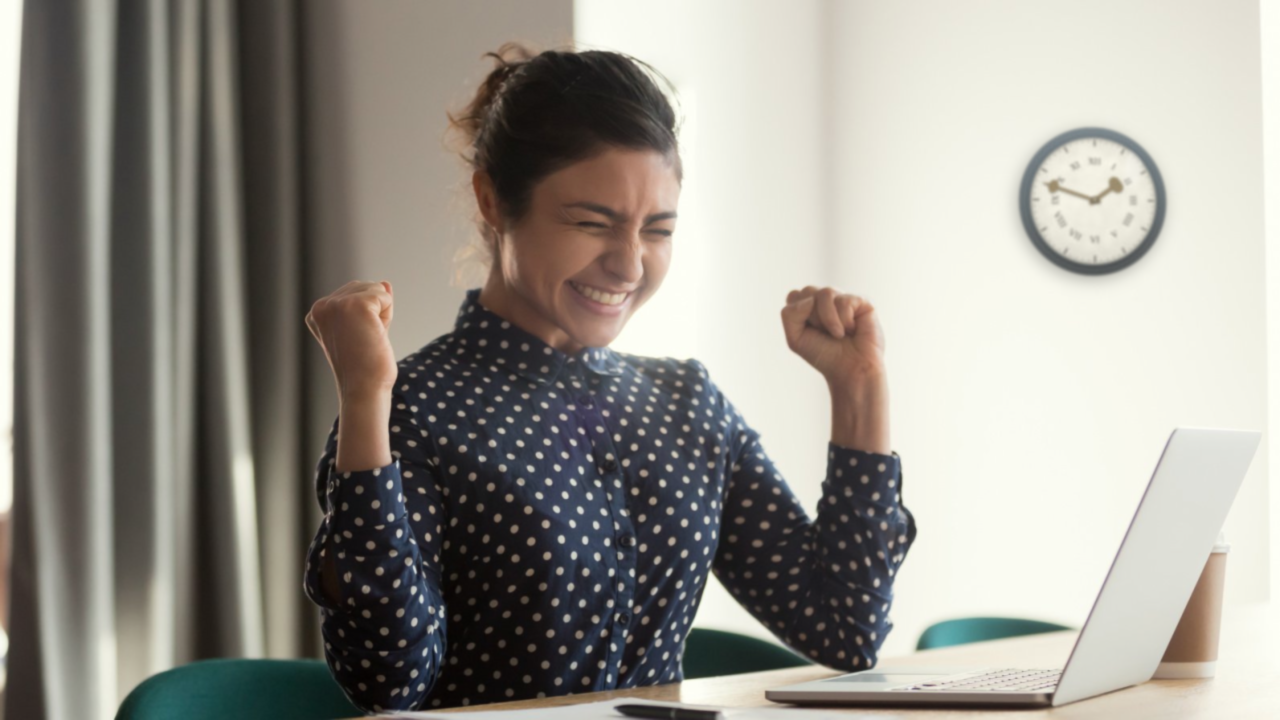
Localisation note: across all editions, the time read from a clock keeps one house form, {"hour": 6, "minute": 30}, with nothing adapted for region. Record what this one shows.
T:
{"hour": 1, "minute": 48}
